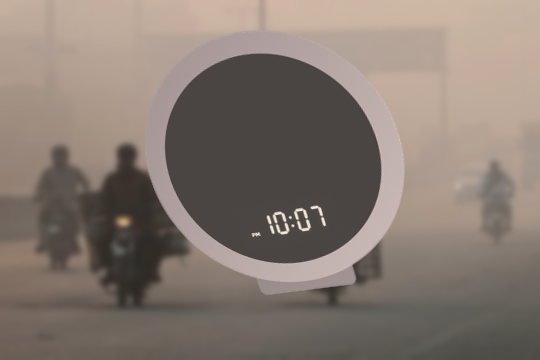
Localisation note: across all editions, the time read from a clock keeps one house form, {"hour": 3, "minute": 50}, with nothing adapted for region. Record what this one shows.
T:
{"hour": 10, "minute": 7}
